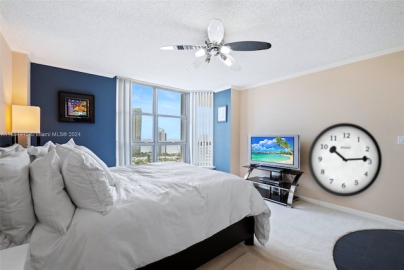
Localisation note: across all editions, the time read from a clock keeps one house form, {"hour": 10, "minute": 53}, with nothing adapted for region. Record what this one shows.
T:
{"hour": 10, "minute": 14}
